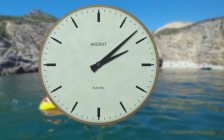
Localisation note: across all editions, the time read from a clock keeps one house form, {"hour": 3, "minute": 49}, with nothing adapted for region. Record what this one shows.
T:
{"hour": 2, "minute": 8}
